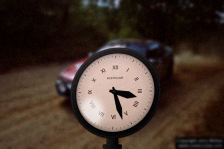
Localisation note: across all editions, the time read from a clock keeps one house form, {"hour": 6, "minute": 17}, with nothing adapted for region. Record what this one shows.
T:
{"hour": 3, "minute": 27}
